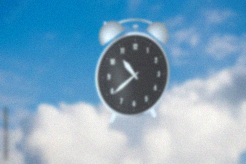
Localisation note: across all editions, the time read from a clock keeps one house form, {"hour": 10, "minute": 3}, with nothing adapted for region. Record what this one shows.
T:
{"hour": 10, "minute": 39}
